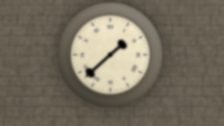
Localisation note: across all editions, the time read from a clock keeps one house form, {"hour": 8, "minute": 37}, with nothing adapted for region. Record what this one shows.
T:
{"hour": 1, "minute": 38}
